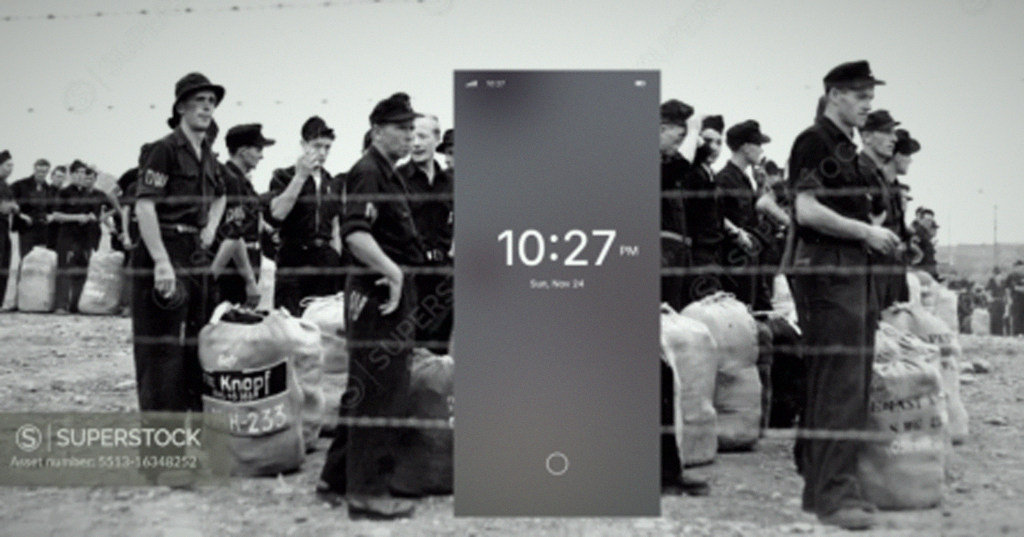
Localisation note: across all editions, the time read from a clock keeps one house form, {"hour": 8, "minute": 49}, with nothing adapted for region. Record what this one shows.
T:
{"hour": 10, "minute": 27}
